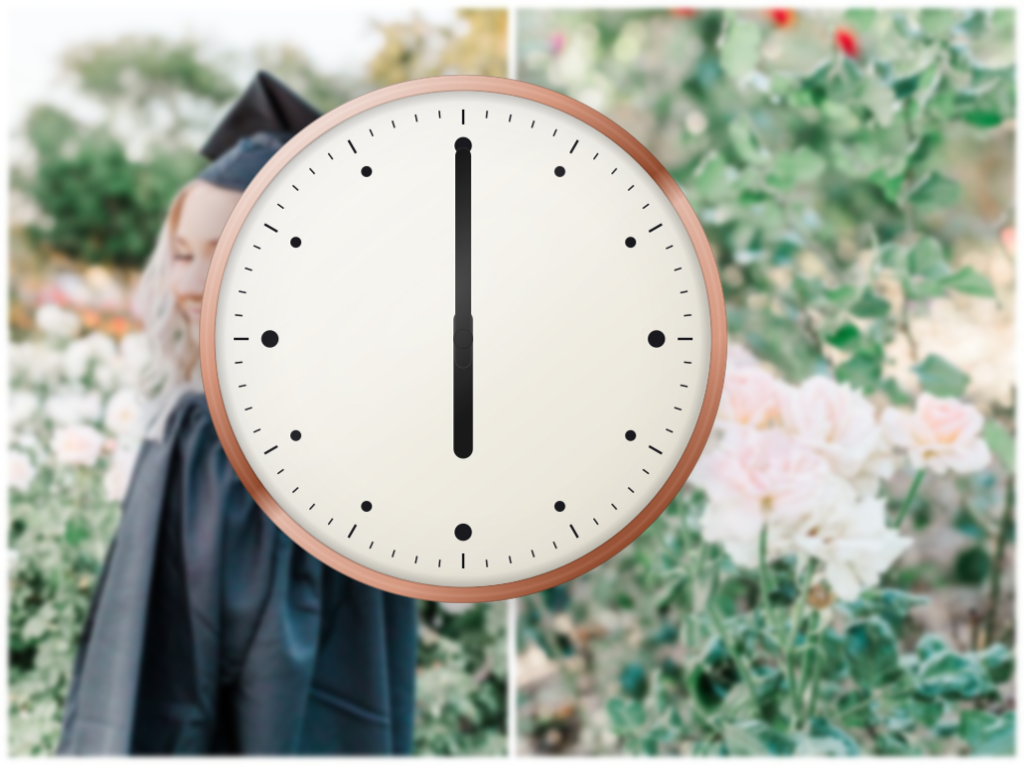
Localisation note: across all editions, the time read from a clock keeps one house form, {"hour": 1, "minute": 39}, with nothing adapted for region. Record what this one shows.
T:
{"hour": 6, "minute": 0}
